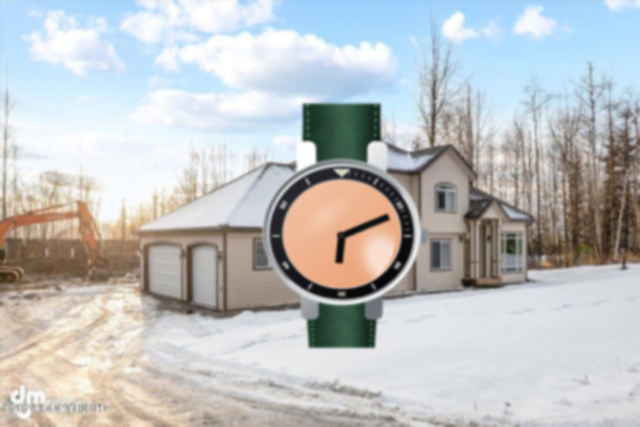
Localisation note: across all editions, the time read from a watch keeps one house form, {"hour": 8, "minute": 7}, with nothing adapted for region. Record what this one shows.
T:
{"hour": 6, "minute": 11}
